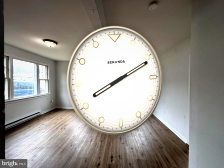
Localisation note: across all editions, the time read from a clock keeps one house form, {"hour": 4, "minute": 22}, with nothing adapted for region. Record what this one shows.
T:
{"hour": 8, "minute": 11}
